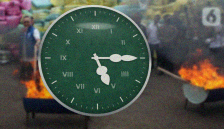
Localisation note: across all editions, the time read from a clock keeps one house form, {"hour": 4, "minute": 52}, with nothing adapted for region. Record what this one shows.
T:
{"hour": 5, "minute": 15}
